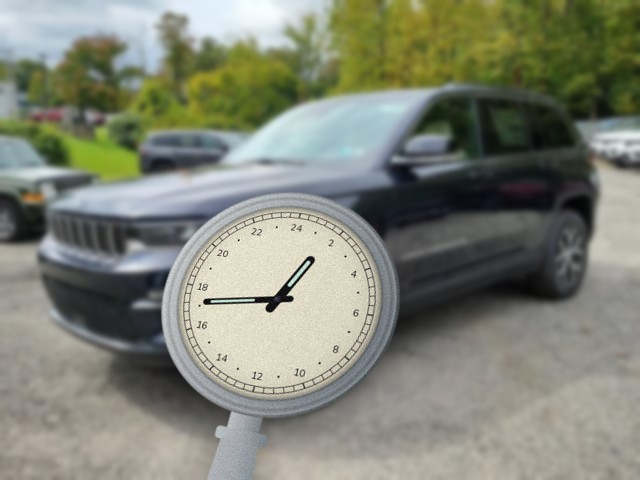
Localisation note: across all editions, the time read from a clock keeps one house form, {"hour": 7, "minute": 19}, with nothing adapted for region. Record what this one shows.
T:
{"hour": 1, "minute": 43}
